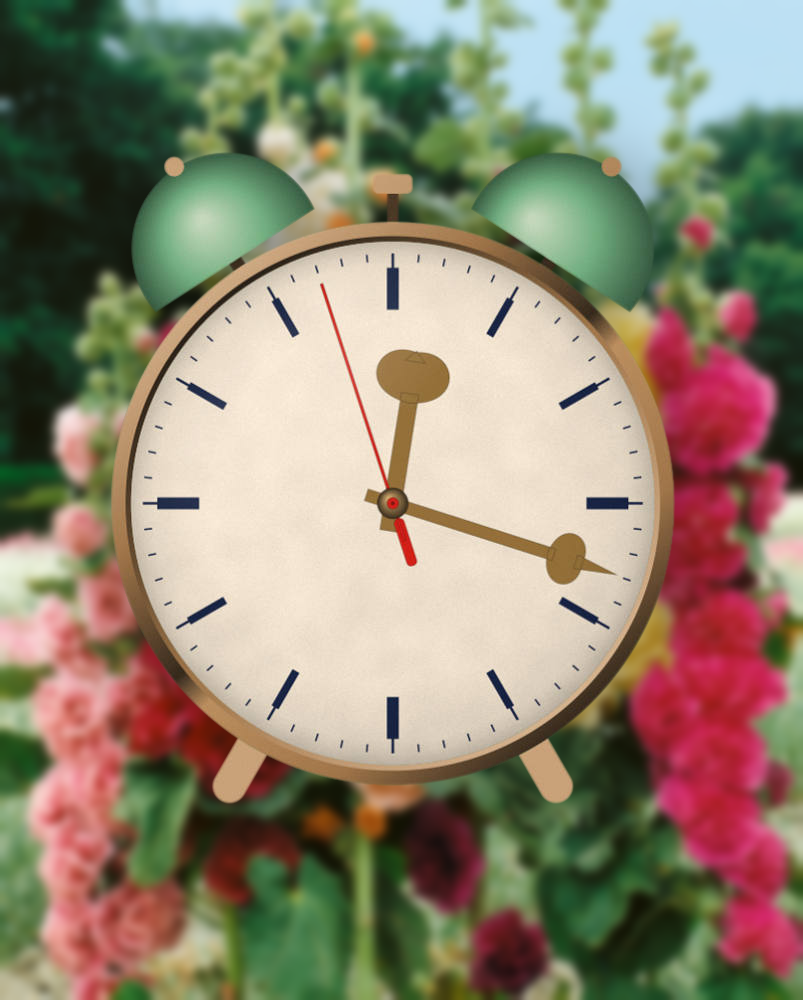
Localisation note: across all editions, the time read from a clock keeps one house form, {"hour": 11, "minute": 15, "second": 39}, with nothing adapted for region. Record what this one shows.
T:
{"hour": 12, "minute": 17, "second": 57}
